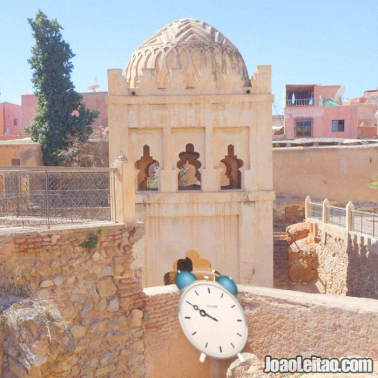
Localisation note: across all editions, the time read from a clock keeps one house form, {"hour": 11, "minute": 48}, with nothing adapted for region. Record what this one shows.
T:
{"hour": 9, "minute": 50}
